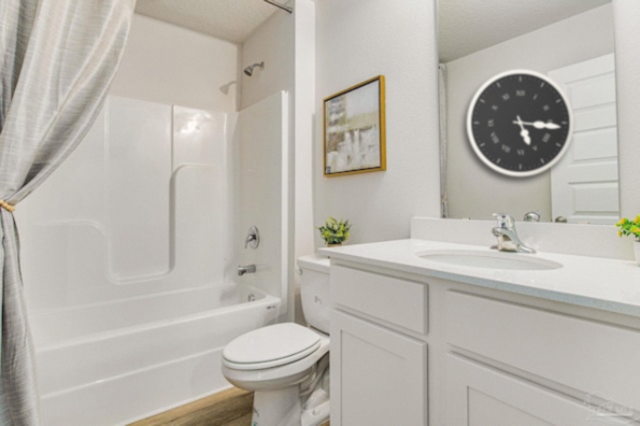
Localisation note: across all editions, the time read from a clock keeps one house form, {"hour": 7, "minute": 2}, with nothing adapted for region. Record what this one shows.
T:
{"hour": 5, "minute": 16}
